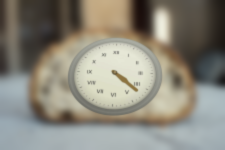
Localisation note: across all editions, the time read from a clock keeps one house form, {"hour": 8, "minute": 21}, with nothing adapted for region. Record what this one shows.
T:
{"hour": 4, "minute": 22}
